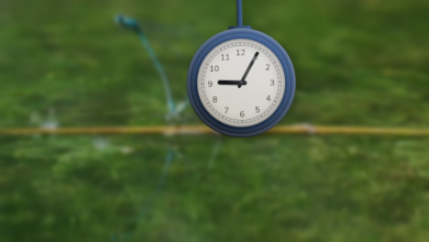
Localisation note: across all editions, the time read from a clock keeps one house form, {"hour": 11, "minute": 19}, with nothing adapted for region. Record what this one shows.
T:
{"hour": 9, "minute": 5}
